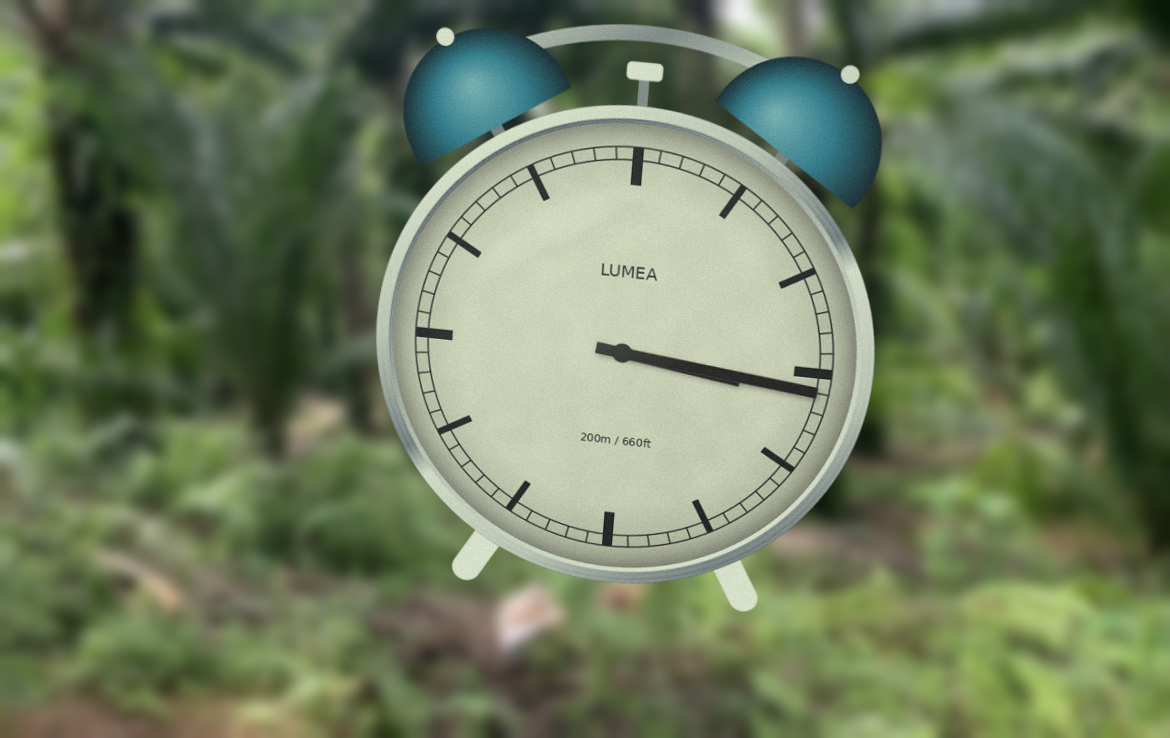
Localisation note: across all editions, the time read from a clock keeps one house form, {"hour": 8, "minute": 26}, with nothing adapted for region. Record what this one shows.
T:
{"hour": 3, "minute": 16}
